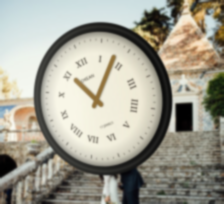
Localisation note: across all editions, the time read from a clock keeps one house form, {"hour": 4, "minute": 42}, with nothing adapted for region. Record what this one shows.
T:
{"hour": 11, "minute": 8}
